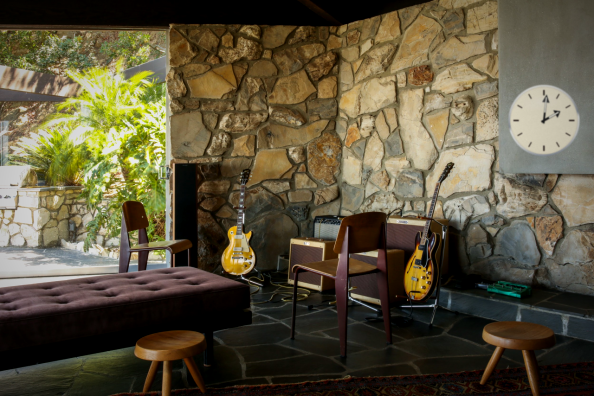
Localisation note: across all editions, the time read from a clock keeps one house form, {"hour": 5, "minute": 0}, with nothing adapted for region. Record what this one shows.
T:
{"hour": 2, "minute": 1}
